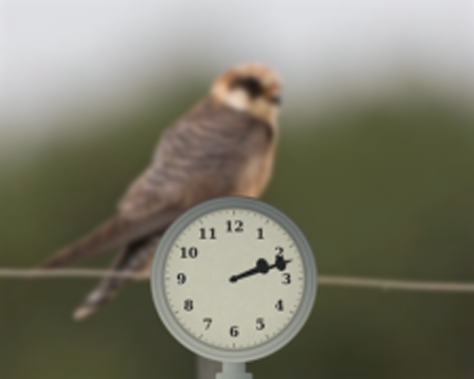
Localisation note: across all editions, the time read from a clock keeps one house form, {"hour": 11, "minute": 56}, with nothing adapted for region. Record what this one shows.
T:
{"hour": 2, "minute": 12}
